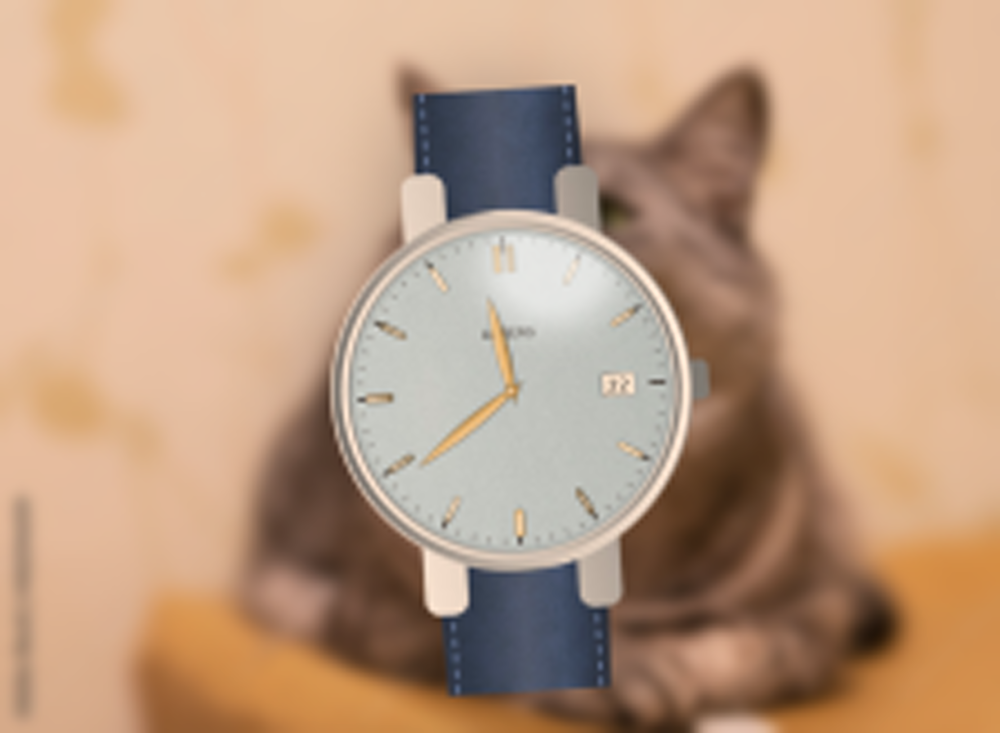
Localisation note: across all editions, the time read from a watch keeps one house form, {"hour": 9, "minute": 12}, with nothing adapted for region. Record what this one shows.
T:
{"hour": 11, "minute": 39}
